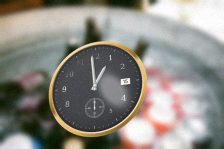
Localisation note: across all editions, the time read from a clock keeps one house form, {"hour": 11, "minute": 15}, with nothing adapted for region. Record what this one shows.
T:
{"hour": 12, "minute": 59}
